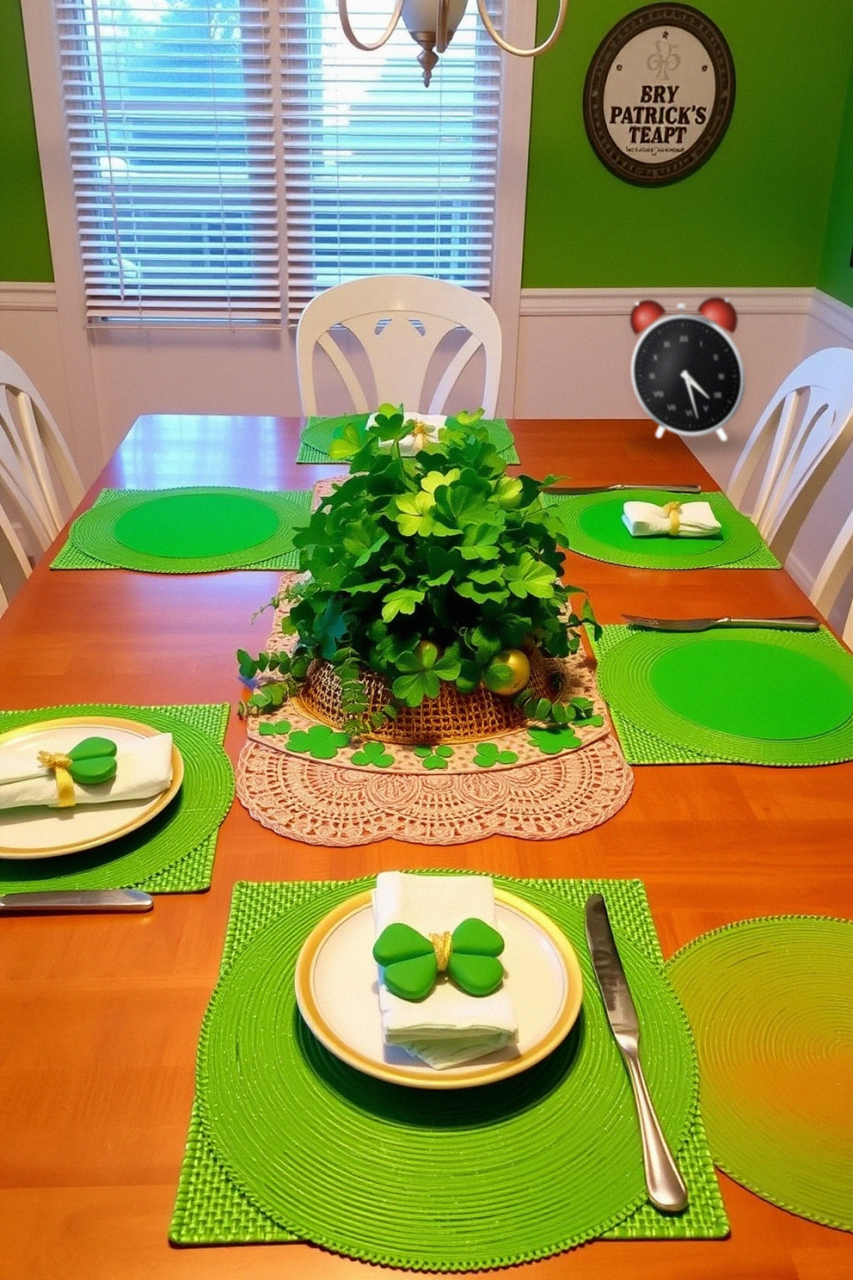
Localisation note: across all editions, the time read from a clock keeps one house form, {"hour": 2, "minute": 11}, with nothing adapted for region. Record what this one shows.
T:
{"hour": 4, "minute": 28}
